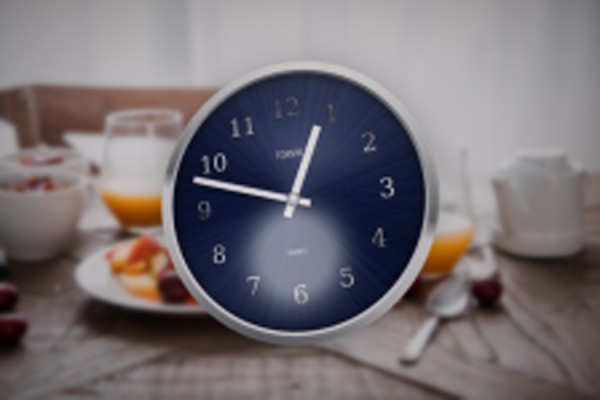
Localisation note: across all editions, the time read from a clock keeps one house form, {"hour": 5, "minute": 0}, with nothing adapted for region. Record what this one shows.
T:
{"hour": 12, "minute": 48}
